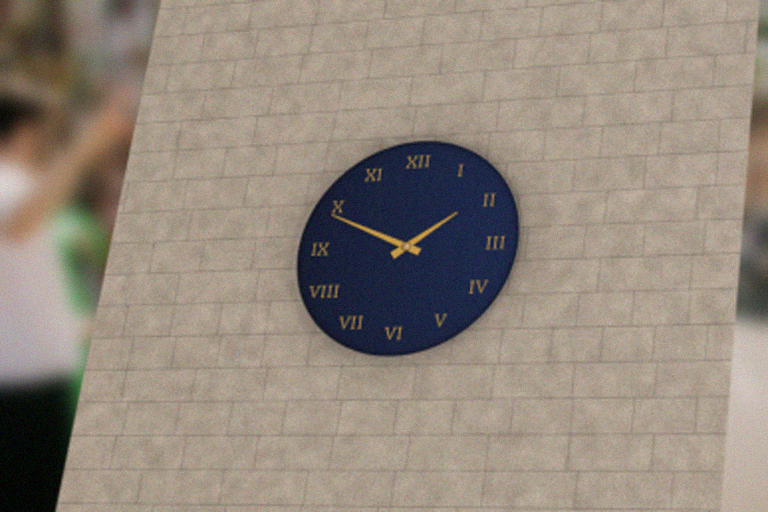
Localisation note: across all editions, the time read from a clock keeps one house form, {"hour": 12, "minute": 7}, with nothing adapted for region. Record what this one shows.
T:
{"hour": 1, "minute": 49}
